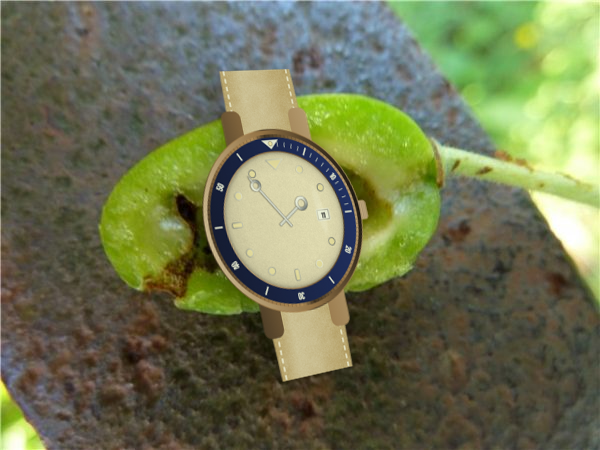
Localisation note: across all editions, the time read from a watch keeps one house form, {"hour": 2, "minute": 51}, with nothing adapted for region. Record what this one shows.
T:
{"hour": 1, "minute": 54}
